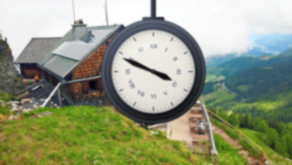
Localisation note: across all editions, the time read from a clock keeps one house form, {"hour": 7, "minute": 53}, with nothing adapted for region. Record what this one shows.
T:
{"hour": 3, "minute": 49}
